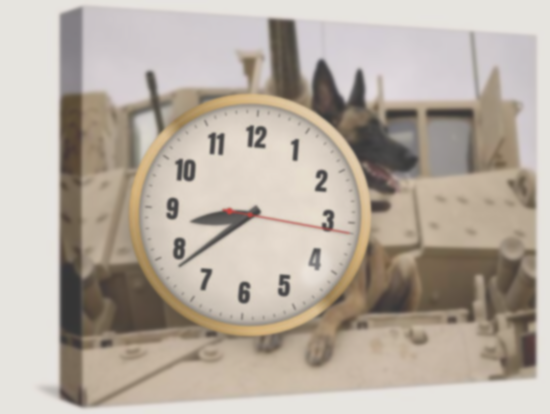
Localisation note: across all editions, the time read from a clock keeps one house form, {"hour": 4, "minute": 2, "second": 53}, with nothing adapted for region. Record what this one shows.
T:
{"hour": 8, "minute": 38, "second": 16}
